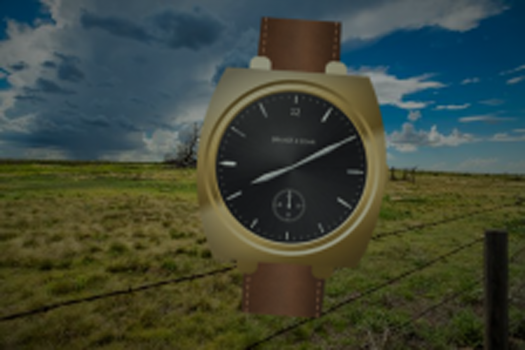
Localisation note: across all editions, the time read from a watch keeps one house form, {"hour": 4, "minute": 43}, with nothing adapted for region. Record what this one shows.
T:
{"hour": 8, "minute": 10}
